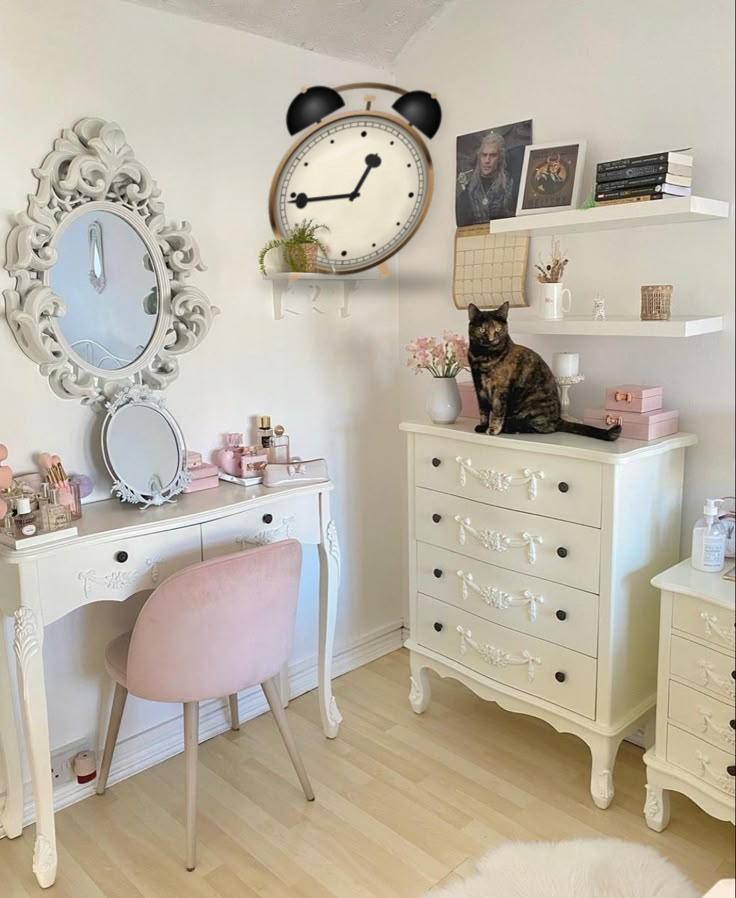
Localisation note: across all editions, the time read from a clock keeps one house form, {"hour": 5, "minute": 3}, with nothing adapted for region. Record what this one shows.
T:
{"hour": 12, "minute": 44}
